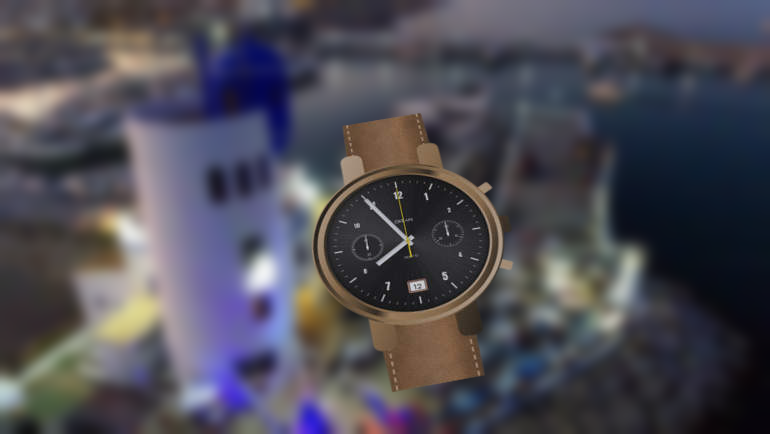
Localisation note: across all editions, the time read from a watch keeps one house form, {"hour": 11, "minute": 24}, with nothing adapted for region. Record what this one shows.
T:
{"hour": 7, "minute": 55}
